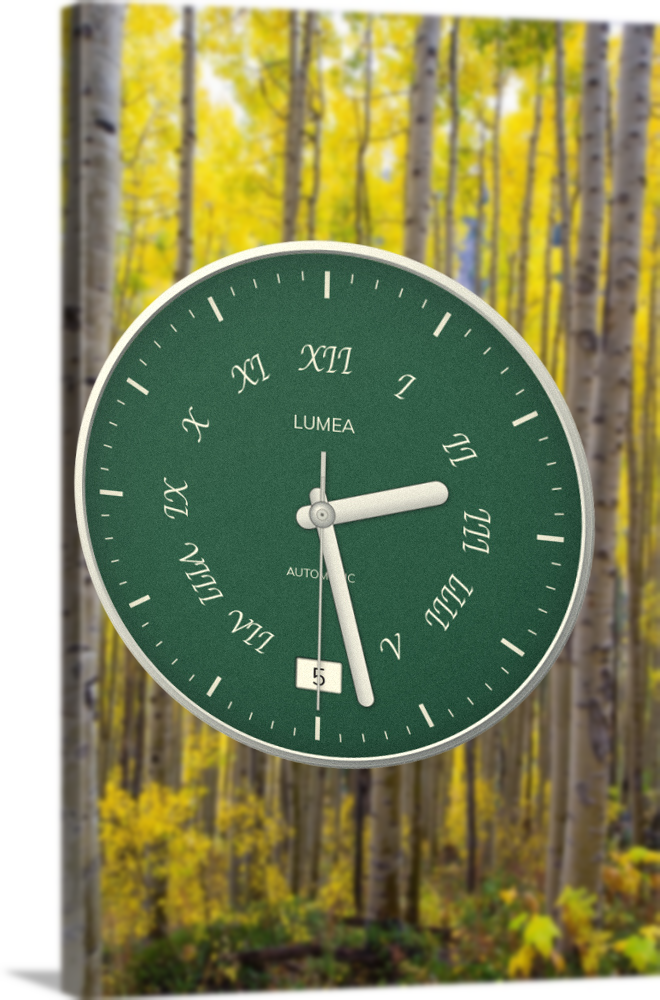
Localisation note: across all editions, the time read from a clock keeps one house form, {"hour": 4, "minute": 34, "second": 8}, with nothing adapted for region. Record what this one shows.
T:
{"hour": 2, "minute": 27, "second": 30}
